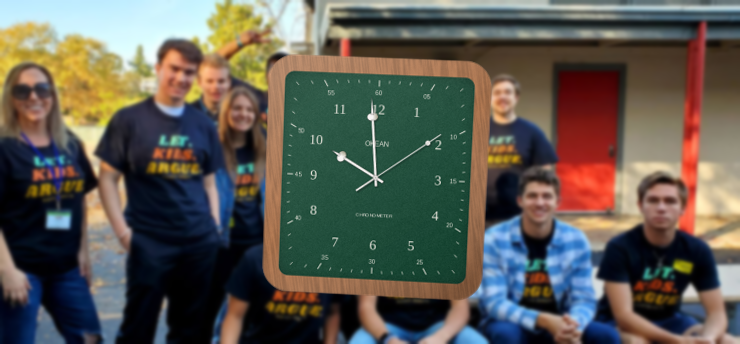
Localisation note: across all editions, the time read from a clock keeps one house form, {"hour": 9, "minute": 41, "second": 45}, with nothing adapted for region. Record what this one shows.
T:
{"hour": 9, "minute": 59, "second": 9}
